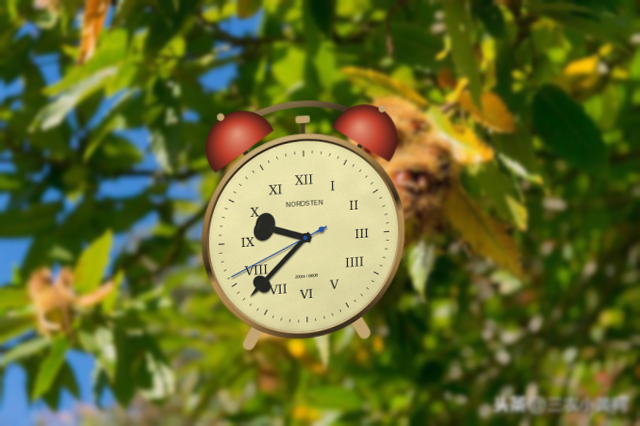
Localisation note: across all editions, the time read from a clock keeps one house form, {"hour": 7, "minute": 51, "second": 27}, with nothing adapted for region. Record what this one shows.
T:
{"hour": 9, "minute": 37, "second": 41}
